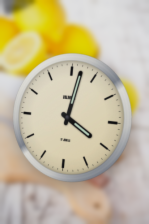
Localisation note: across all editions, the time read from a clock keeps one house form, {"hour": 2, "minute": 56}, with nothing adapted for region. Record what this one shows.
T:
{"hour": 4, "minute": 2}
